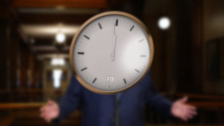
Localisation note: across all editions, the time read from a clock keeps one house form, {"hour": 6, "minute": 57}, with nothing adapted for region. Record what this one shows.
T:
{"hour": 11, "minute": 59}
